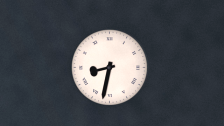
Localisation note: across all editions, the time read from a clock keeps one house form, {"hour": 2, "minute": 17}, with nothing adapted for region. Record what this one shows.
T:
{"hour": 8, "minute": 32}
